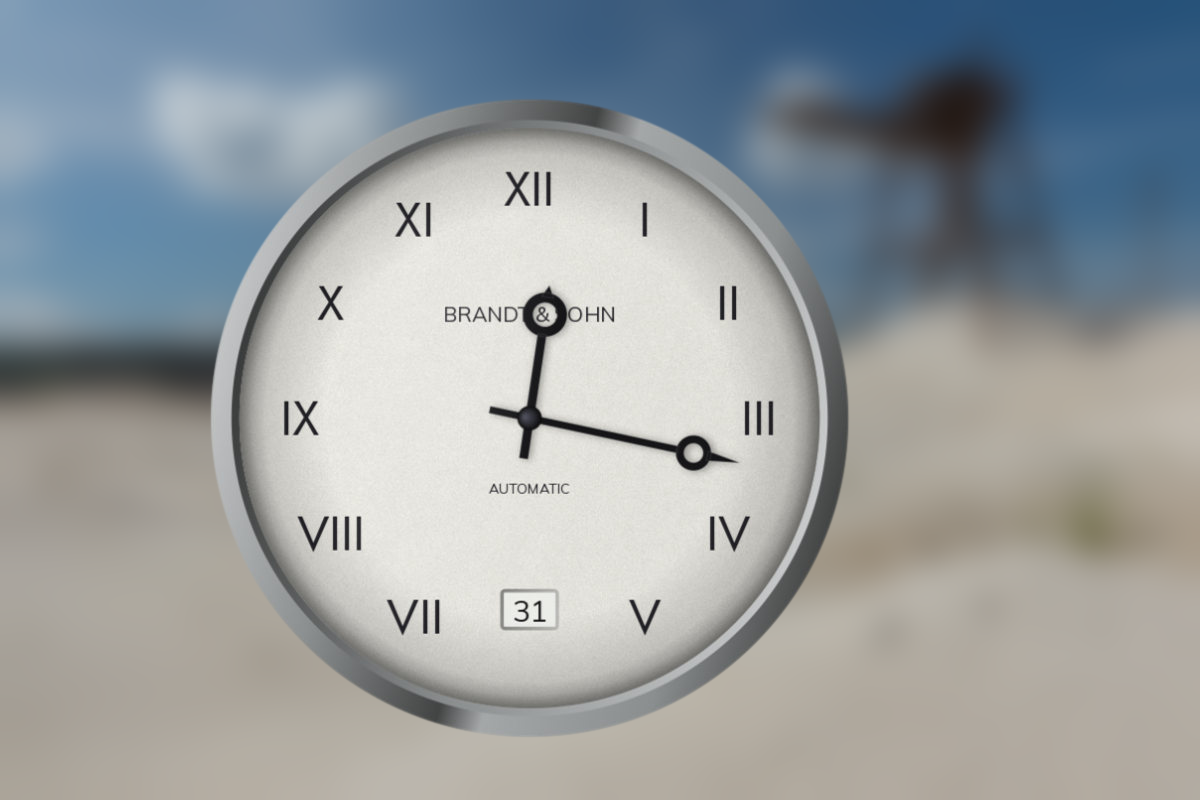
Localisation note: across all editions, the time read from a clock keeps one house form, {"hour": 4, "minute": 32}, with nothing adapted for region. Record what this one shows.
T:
{"hour": 12, "minute": 17}
